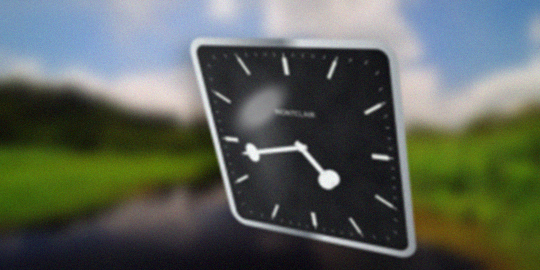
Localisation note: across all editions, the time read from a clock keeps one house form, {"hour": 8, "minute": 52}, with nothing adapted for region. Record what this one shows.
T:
{"hour": 4, "minute": 43}
